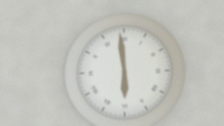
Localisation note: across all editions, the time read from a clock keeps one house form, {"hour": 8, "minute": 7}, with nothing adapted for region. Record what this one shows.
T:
{"hour": 5, "minute": 59}
